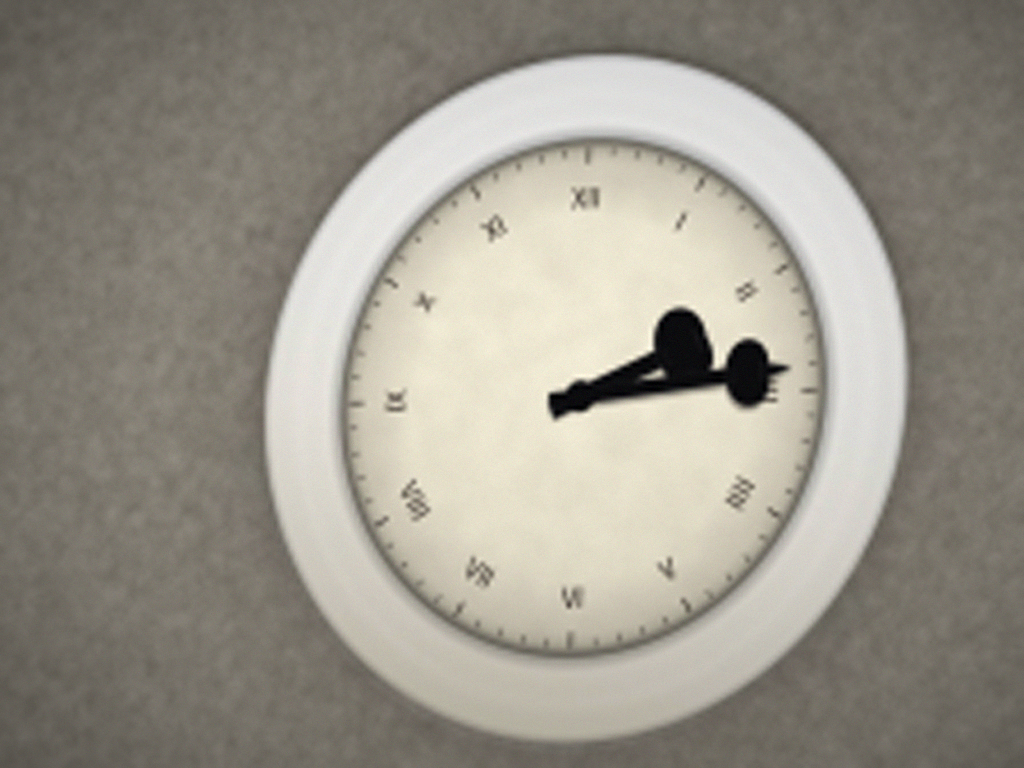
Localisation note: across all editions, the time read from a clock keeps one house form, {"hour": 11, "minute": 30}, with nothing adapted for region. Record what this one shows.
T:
{"hour": 2, "minute": 14}
